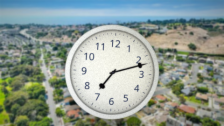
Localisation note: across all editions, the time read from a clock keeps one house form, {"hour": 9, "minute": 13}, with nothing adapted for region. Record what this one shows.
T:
{"hour": 7, "minute": 12}
